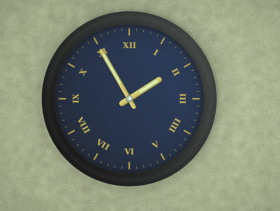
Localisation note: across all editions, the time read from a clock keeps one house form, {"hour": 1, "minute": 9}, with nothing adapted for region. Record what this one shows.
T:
{"hour": 1, "minute": 55}
